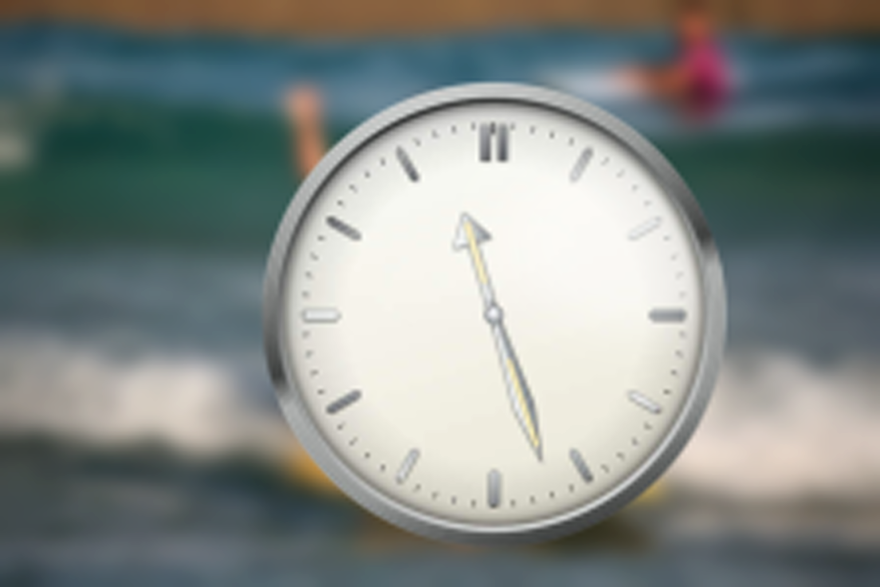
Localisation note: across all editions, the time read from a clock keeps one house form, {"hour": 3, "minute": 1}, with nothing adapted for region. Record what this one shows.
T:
{"hour": 11, "minute": 27}
